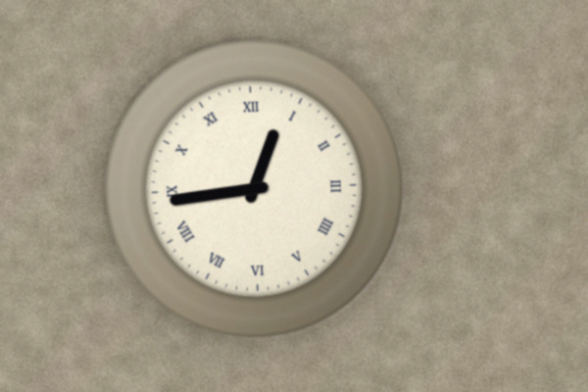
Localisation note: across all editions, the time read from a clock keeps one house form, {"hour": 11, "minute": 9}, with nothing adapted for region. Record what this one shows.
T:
{"hour": 12, "minute": 44}
